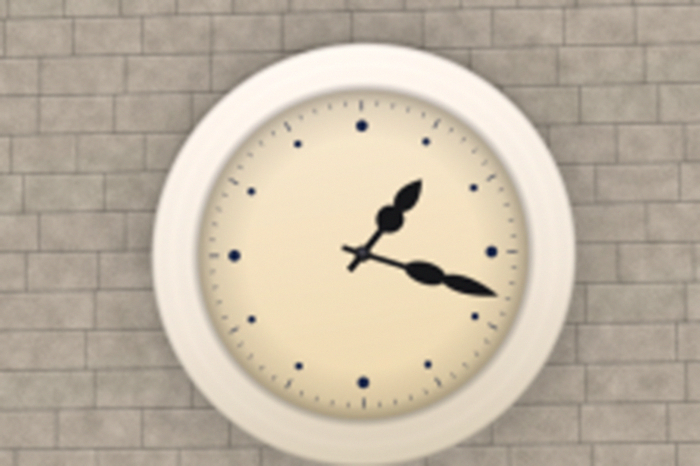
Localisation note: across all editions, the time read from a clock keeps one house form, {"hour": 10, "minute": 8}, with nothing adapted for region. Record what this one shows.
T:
{"hour": 1, "minute": 18}
